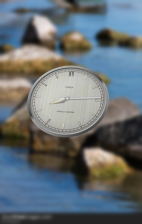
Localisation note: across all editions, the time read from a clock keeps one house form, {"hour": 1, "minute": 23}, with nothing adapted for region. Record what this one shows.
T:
{"hour": 8, "minute": 14}
